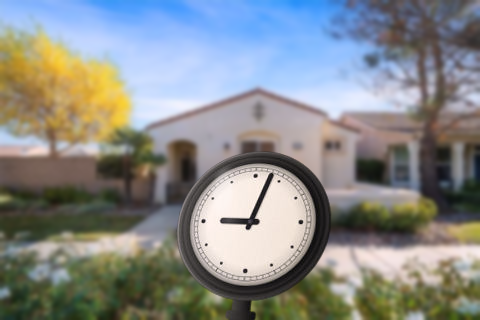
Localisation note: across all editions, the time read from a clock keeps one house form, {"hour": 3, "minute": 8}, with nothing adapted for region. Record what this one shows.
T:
{"hour": 9, "minute": 3}
